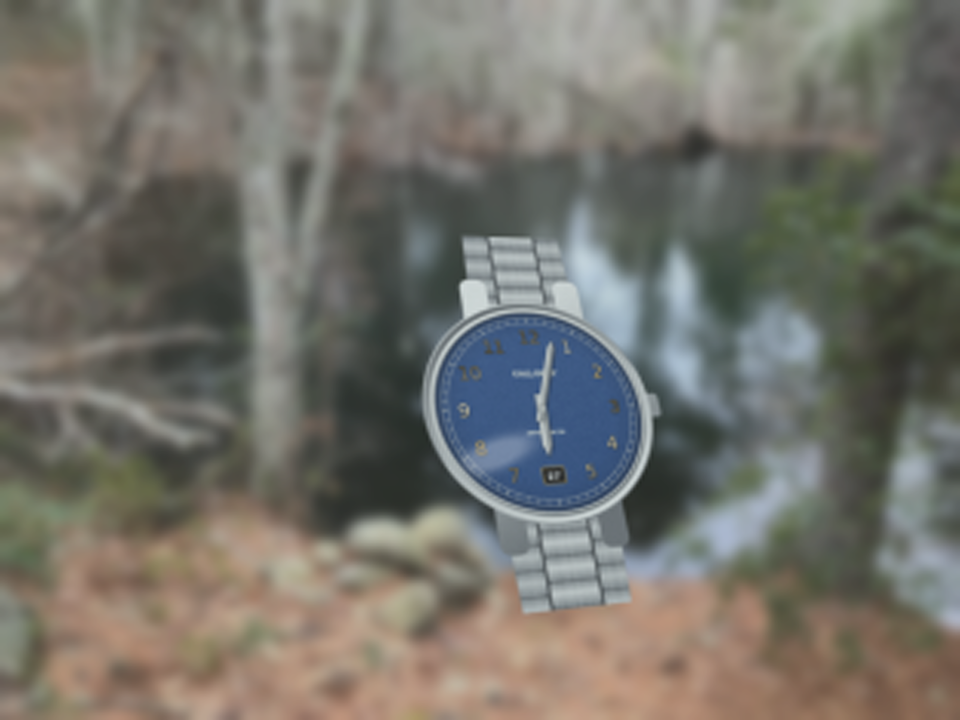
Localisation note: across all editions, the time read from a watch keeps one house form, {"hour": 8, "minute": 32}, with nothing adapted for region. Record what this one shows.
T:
{"hour": 6, "minute": 3}
